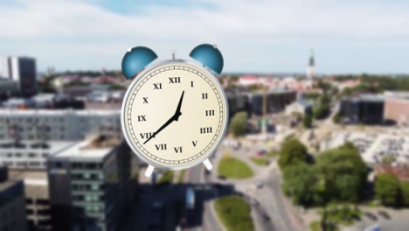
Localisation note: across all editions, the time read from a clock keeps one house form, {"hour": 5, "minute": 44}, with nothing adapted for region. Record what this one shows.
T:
{"hour": 12, "minute": 39}
